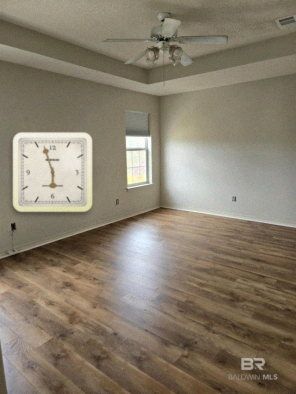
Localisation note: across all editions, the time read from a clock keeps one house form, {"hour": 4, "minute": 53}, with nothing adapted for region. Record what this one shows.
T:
{"hour": 5, "minute": 57}
